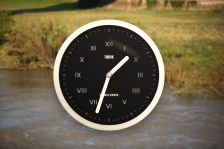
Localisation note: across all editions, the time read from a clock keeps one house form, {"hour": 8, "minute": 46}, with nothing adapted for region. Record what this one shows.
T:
{"hour": 1, "minute": 33}
